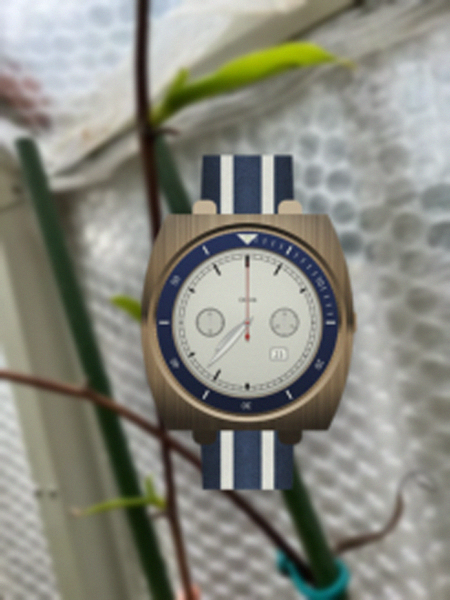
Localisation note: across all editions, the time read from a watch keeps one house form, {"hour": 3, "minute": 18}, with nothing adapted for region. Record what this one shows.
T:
{"hour": 7, "minute": 37}
